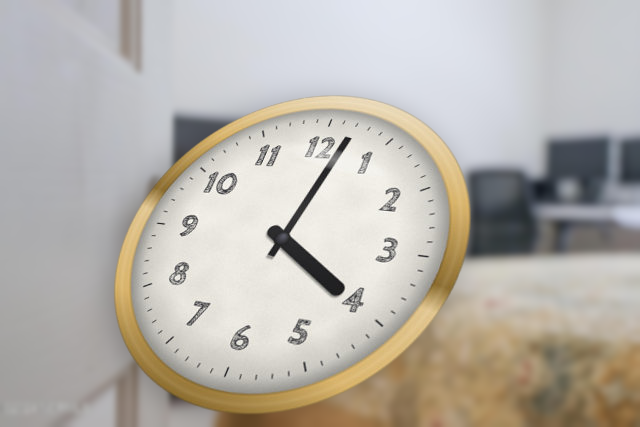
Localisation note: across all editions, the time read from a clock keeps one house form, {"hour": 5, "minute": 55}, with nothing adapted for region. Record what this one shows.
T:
{"hour": 4, "minute": 2}
